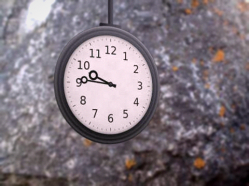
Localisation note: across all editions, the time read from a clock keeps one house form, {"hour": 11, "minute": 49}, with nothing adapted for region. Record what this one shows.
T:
{"hour": 9, "minute": 46}
